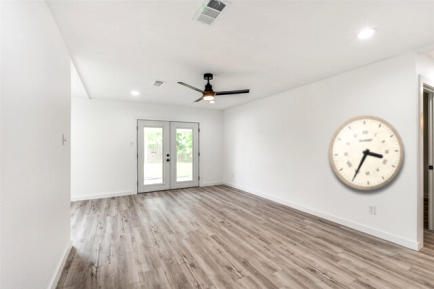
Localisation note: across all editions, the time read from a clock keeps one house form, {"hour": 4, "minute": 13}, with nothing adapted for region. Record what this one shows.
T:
{"hour": 3, "minute": 35}
